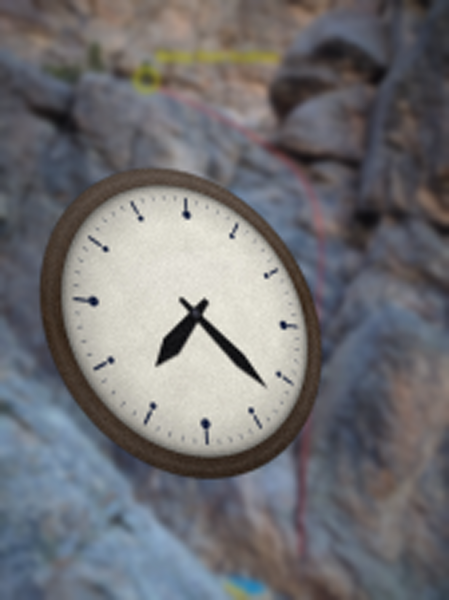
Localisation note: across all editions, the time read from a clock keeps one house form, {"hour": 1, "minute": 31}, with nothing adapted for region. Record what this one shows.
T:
{"hour": 7, "minute": 22}
